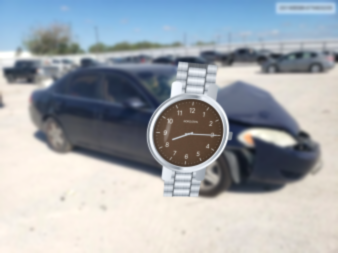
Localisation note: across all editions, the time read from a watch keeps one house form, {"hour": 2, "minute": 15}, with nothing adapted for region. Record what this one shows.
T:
{"hour": 8, "minute": 15}
